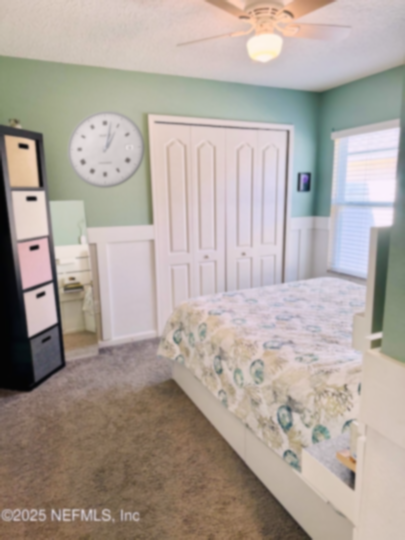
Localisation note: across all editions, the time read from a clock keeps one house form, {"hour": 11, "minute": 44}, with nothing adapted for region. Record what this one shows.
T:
{"hour": 1, "minute": 2}
